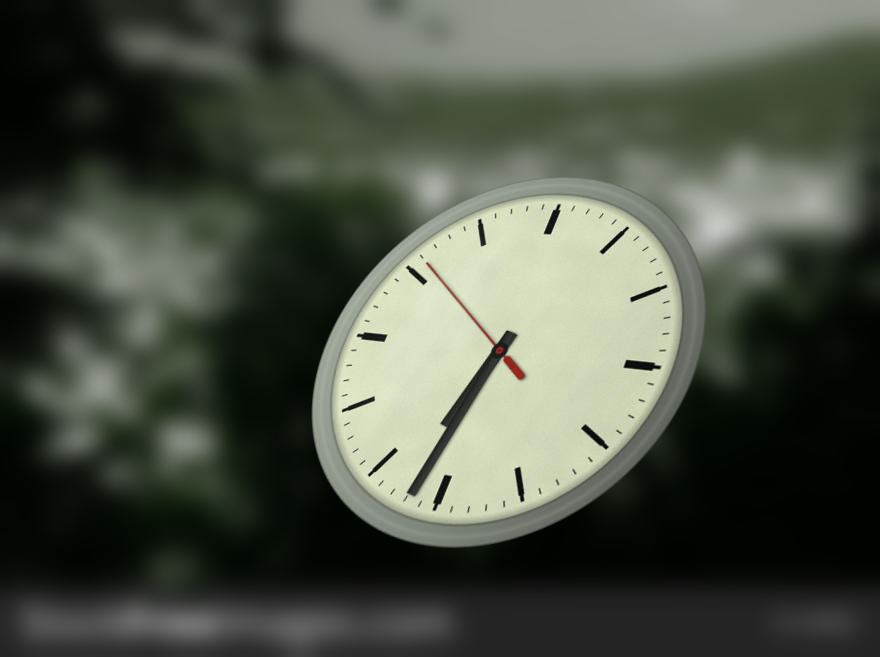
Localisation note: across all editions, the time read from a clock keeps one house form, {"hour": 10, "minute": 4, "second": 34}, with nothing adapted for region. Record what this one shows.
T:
{"hour": 6, "minute": 31, "second": 51}
